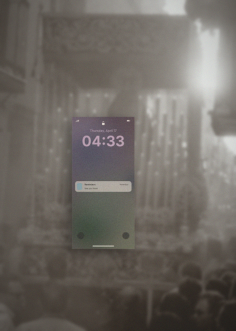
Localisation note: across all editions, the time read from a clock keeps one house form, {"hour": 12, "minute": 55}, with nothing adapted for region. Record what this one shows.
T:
{"hour": 4, "minute": 33}
